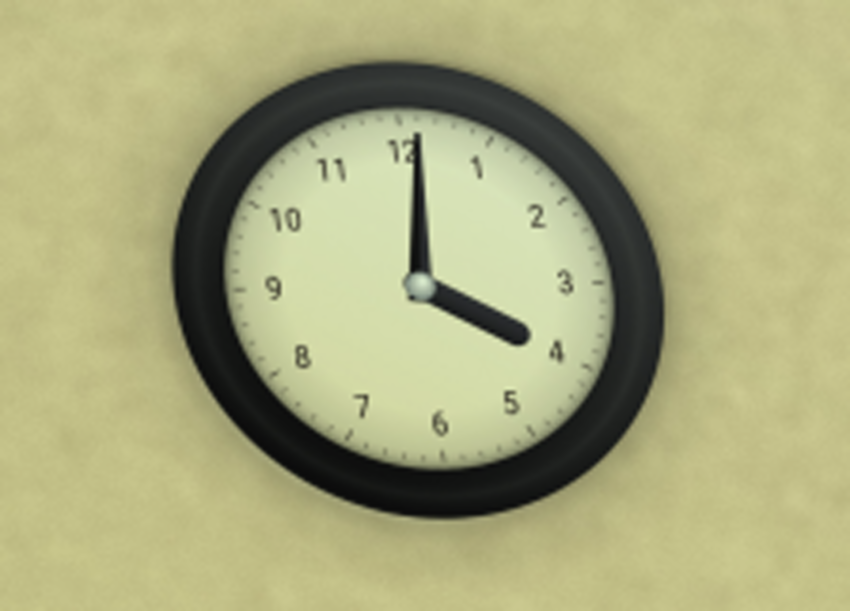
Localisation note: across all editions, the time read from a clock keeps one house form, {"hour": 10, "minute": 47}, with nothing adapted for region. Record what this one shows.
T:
{"hour": 4, "minute": 1}
